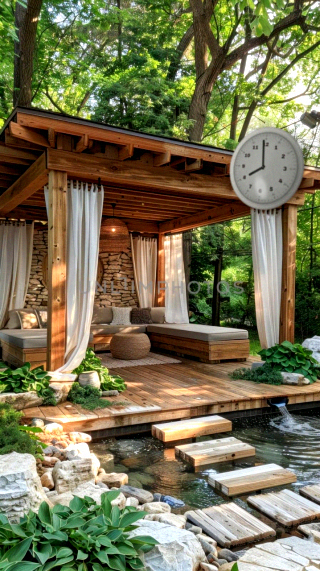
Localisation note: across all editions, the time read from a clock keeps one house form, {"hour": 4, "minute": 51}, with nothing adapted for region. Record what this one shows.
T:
{"hour": 7, "minute": 59}
